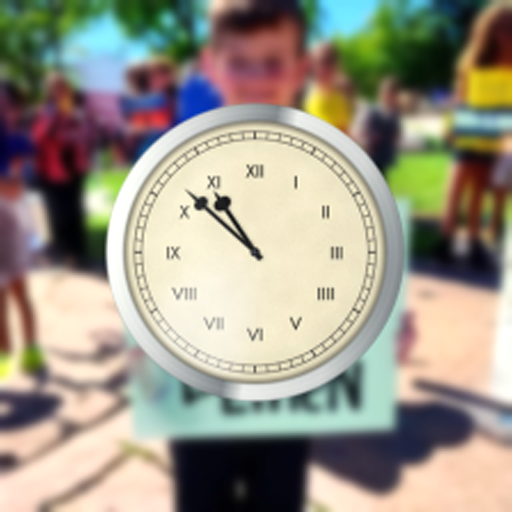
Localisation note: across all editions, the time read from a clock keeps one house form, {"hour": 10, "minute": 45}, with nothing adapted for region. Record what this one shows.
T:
{"hour": 10, "minute": 52}
